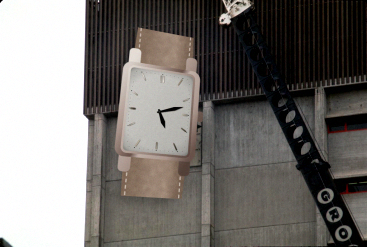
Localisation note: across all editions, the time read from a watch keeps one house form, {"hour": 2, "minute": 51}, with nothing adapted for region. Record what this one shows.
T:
{"hour": 5, "minute": 12}
